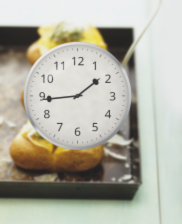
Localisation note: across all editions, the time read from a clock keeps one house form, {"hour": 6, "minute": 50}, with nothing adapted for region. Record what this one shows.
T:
{"hour": 1, "minute": 44}
